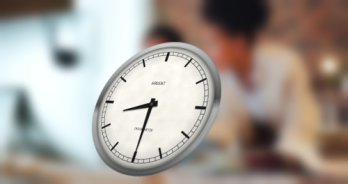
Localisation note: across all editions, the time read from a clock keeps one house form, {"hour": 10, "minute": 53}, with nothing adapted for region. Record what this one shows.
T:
{"hour": 8, "minute": 30}
